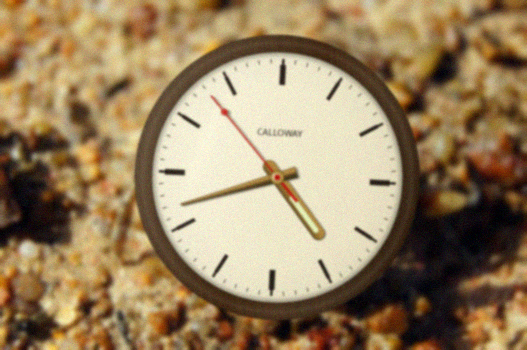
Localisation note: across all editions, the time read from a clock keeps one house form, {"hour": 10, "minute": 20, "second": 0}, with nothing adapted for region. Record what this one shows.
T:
{"hour": 4, "minute": 41, "second": 53}
